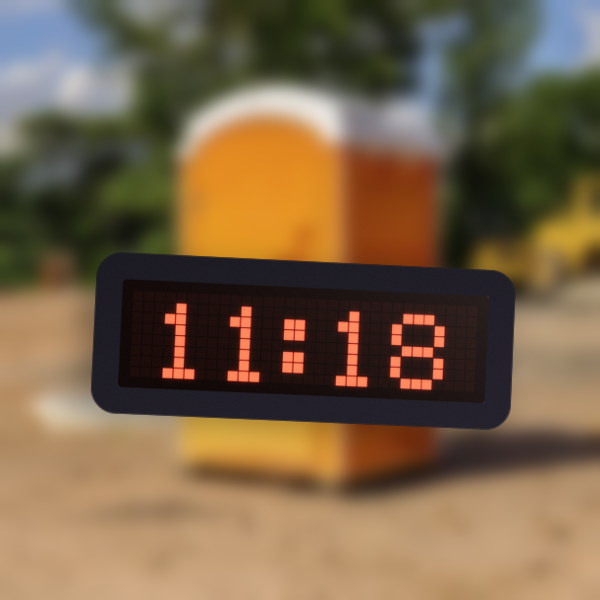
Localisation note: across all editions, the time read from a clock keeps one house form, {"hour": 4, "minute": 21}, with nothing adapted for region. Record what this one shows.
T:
{"hour": 11, "minute": 18}
